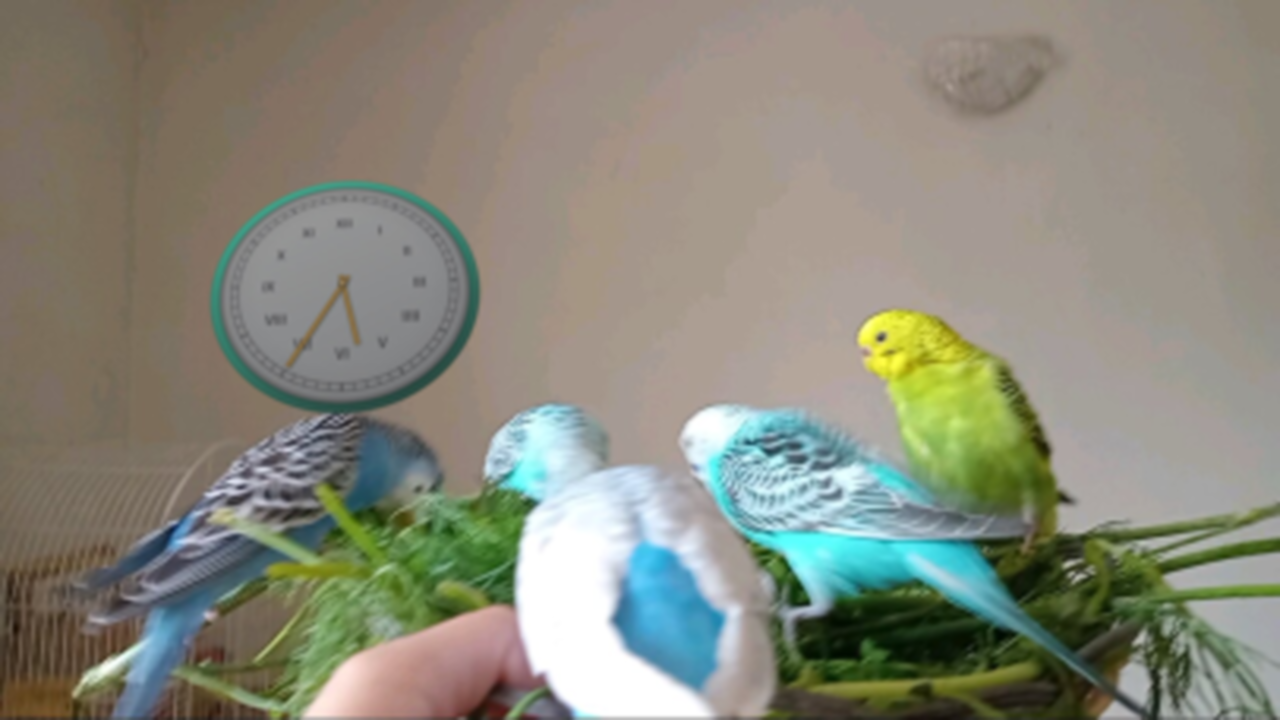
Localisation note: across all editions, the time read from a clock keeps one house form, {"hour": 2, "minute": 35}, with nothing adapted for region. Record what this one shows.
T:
{"hour": 5, "minute": 35}
